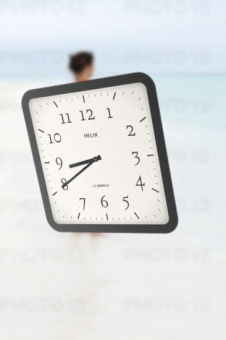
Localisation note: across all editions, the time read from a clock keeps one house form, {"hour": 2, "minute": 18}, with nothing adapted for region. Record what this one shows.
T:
{"hour": 8, "minute": 40}
